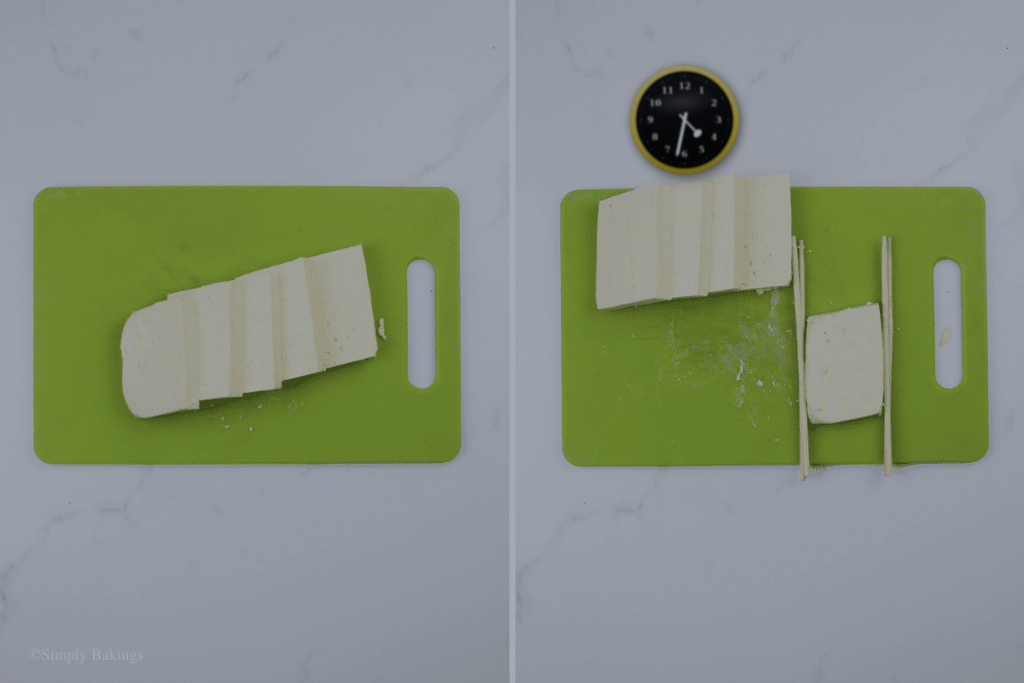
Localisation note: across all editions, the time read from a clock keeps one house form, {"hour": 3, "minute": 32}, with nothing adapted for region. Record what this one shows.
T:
{"hour": 4, "minute": 32}
